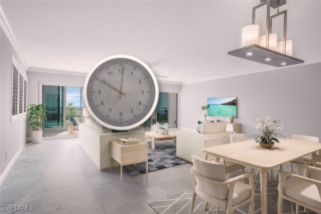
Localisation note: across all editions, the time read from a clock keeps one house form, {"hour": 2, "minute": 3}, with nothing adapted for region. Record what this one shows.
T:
{"hour": 10, "minute": 1}
